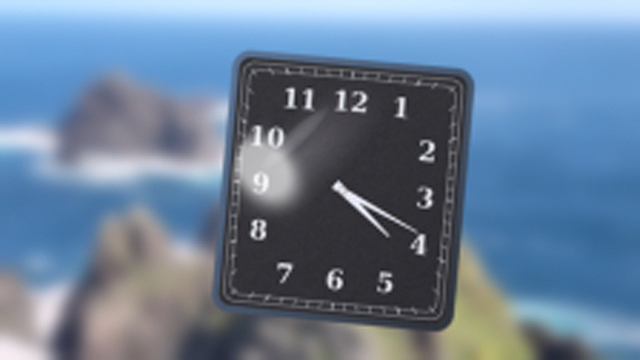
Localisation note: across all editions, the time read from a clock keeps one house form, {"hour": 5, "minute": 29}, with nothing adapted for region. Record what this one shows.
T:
{"hour": 4, "minute": 19}
